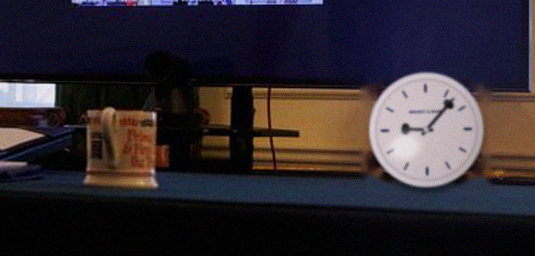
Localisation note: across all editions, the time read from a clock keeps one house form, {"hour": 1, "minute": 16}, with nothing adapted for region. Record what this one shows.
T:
{"hour": 9, "minute": 7}
